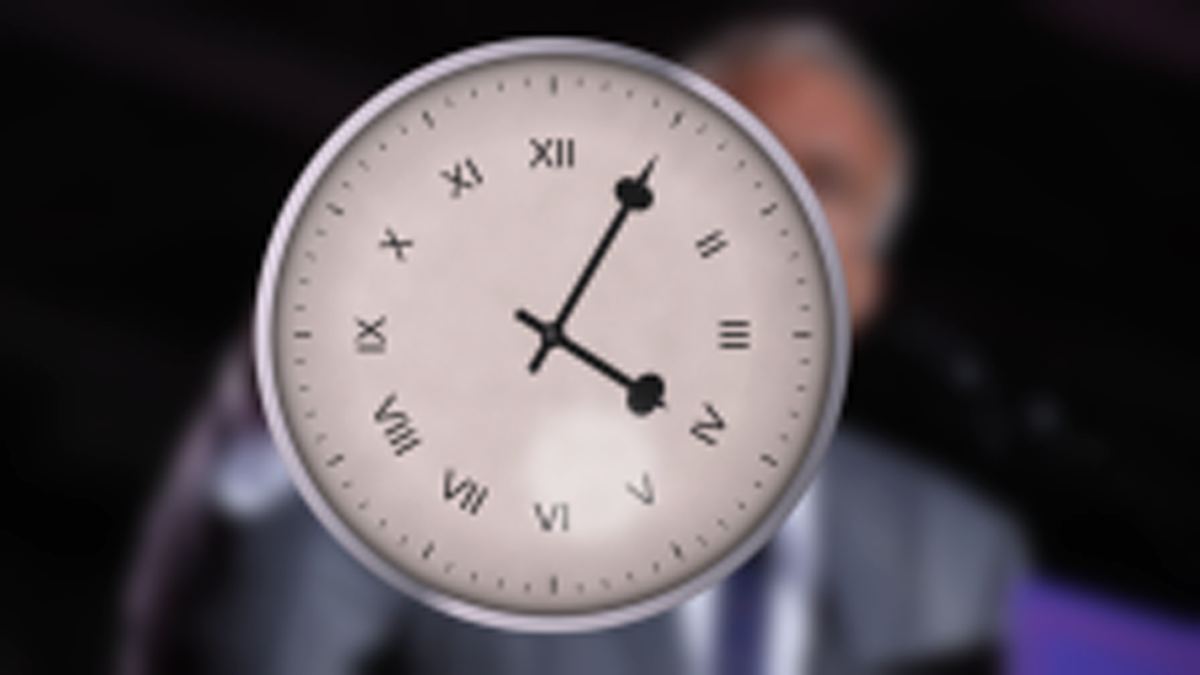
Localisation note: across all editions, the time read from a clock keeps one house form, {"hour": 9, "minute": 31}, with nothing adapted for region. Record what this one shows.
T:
{"hour": 4, "minute": 5}
